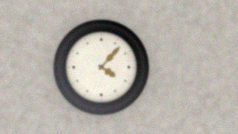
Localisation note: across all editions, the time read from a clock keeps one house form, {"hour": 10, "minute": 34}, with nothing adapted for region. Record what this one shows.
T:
{"hour": 4, "minute": 7}
